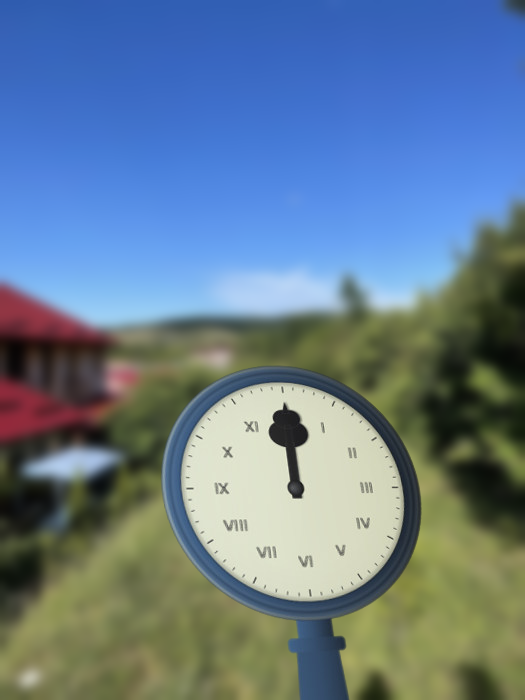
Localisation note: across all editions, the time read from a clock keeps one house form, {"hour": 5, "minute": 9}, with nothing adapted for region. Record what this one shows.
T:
{"hour": 12, "minute": 0}
